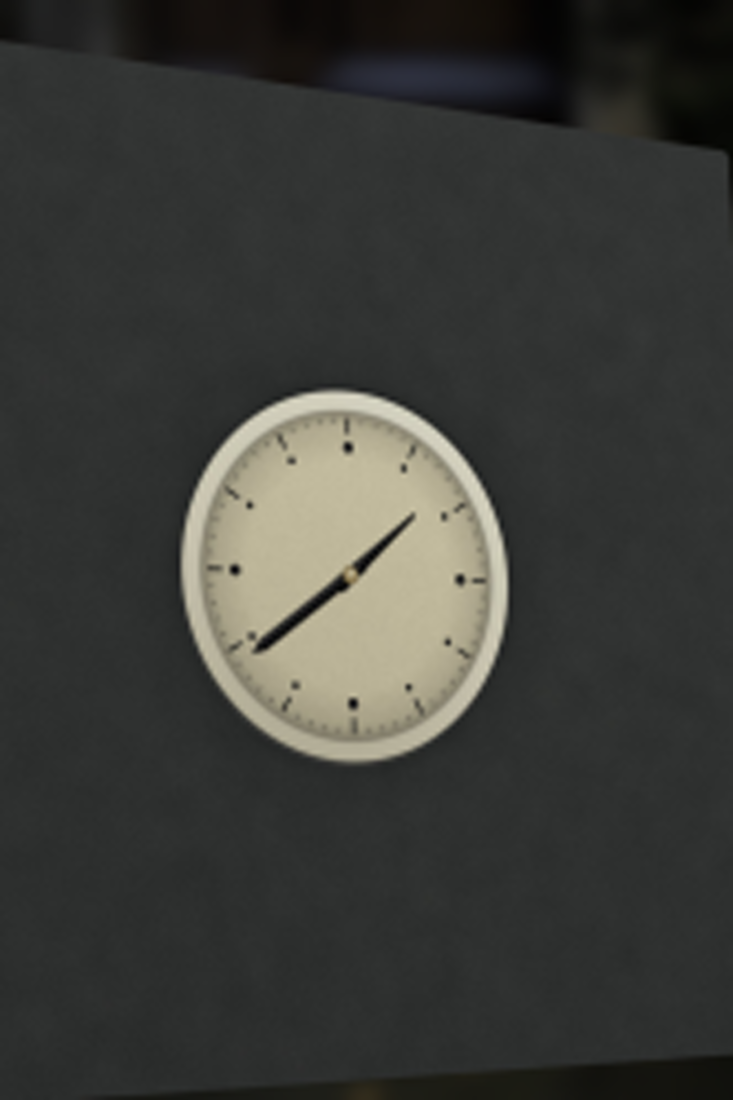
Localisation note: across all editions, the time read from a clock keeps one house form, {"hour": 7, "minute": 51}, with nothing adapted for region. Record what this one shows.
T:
{"hour": 1, "minute": 39}
